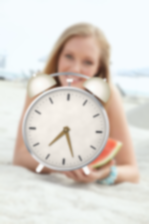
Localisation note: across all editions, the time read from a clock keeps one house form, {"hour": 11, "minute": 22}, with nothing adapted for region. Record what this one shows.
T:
{"hour": 7, "minute": 27}
